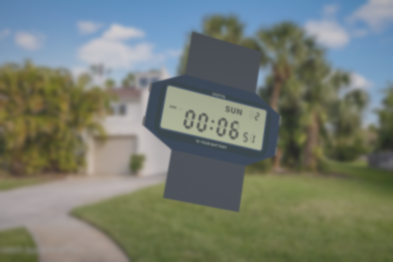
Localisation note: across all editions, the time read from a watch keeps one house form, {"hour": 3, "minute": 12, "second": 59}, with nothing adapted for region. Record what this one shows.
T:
{"hour": 0, "minute": 6, "second": 51}
